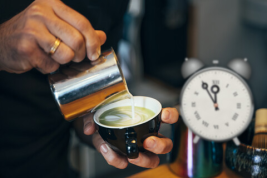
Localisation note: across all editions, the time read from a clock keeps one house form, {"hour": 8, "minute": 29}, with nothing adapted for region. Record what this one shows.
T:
{"hour": 11, "minute": 55}
